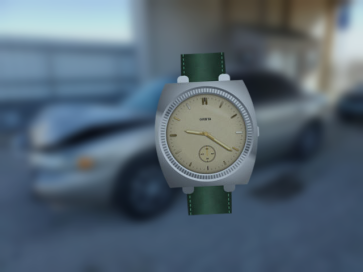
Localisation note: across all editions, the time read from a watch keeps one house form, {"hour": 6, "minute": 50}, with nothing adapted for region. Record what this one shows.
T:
{"hour": 9, "minute": 21}
